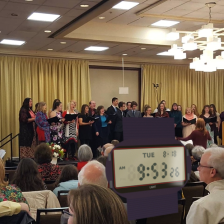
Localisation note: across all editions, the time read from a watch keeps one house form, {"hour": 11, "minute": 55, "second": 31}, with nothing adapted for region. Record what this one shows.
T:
{"hour": 9, "minute": 53, "second": 26}
